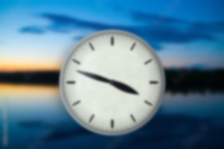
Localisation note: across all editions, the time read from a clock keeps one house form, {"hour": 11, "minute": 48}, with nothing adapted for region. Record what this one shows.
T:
{"hour": 3, "minute": 48}
